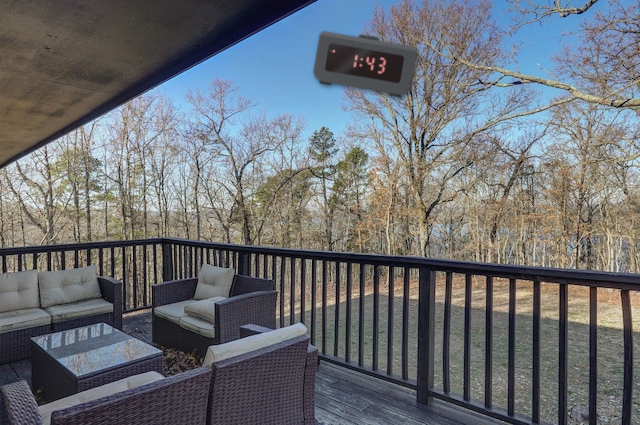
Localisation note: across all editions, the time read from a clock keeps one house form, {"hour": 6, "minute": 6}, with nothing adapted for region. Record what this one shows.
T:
{"hour": 1, "minute": 43}
